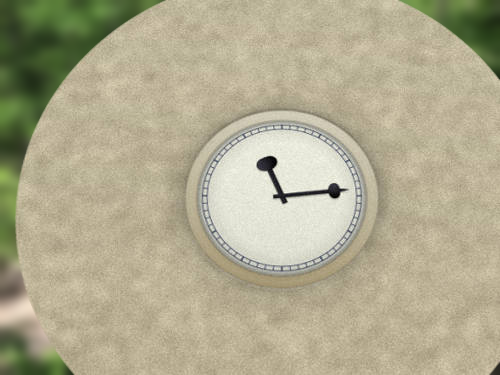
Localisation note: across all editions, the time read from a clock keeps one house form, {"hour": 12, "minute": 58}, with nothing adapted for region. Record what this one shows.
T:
{"hour": 11, "minute": 14}
